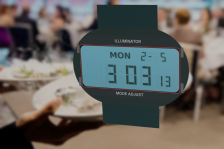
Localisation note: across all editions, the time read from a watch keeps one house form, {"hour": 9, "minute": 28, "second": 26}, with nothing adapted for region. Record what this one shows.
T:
{"hour": 3, "minute": 3, "second": 13}
